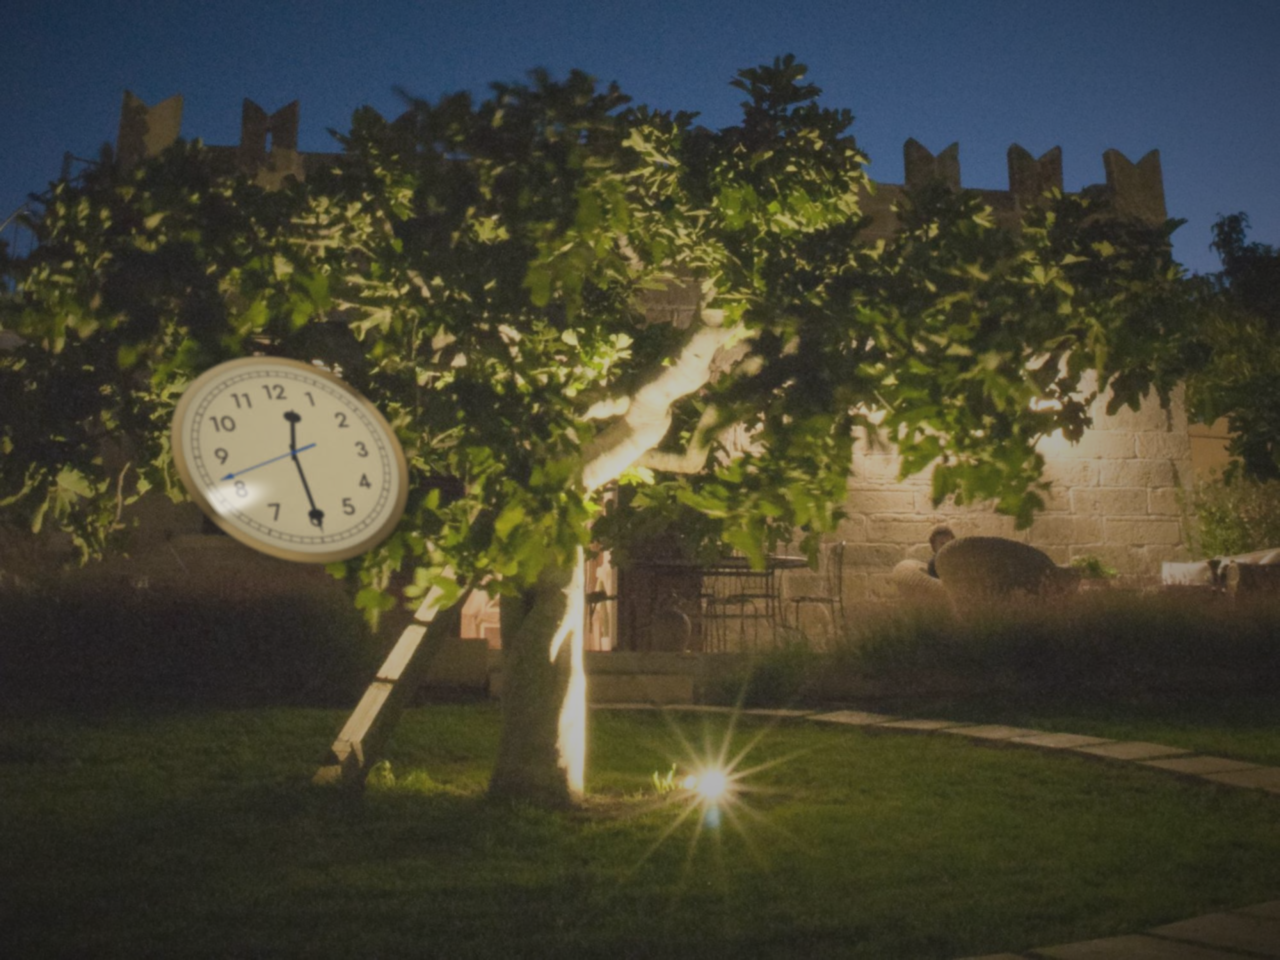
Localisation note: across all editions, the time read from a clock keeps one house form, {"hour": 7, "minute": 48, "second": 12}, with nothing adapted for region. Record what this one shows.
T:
{"hour": 12, "minute": 29, "second": 42}
